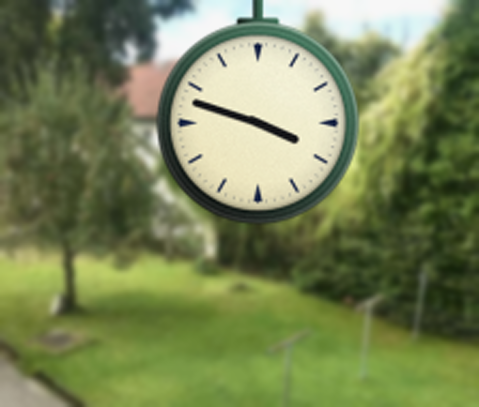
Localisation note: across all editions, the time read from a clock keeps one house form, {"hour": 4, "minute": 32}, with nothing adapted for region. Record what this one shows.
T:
{"hour": 3, "minute": 48}
